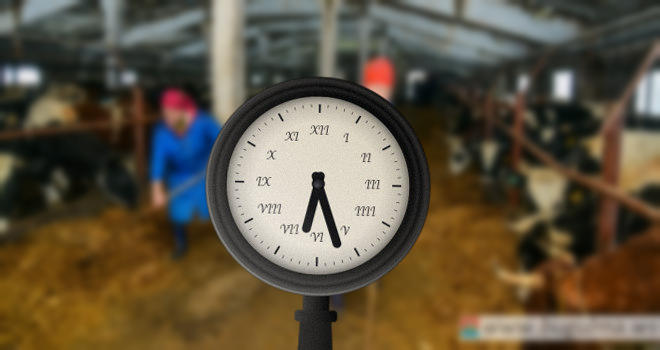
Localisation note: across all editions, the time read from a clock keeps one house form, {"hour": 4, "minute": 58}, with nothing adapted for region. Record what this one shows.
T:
{"hour": 6, "minute": 27}
